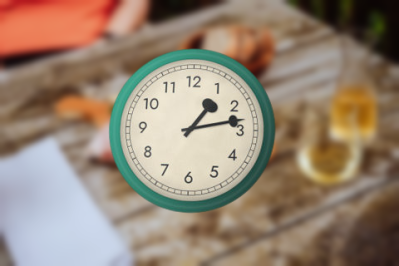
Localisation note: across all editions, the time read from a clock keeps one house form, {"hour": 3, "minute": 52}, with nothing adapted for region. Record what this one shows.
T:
{"hour": 1, "minute": 13}
